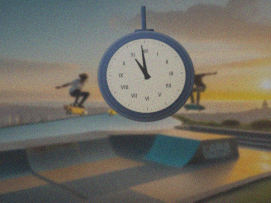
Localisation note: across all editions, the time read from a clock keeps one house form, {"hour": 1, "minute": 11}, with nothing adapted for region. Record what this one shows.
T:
{"hour": 10, "minute": 59}
